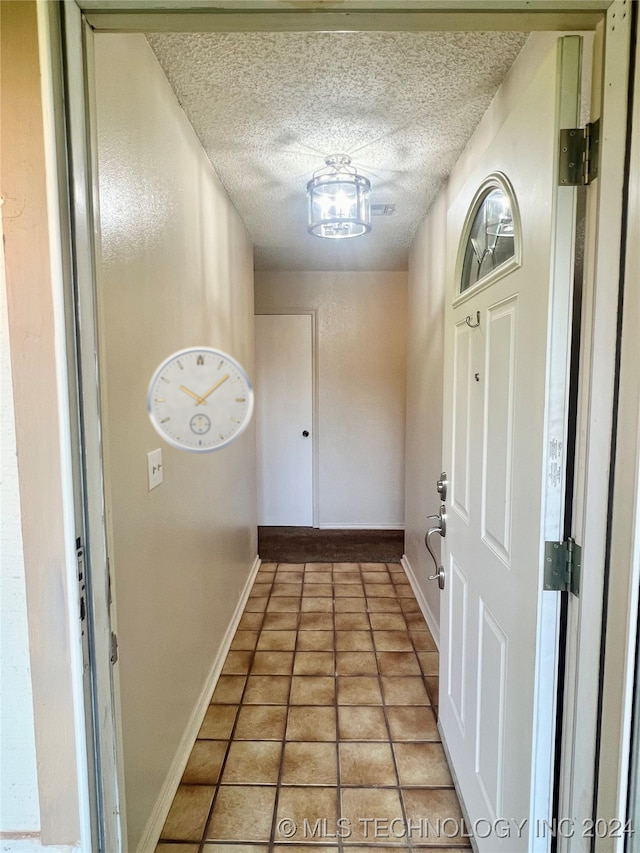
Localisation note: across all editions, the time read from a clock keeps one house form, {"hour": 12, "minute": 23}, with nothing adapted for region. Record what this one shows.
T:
{"hour": 10, "minute": 8}
